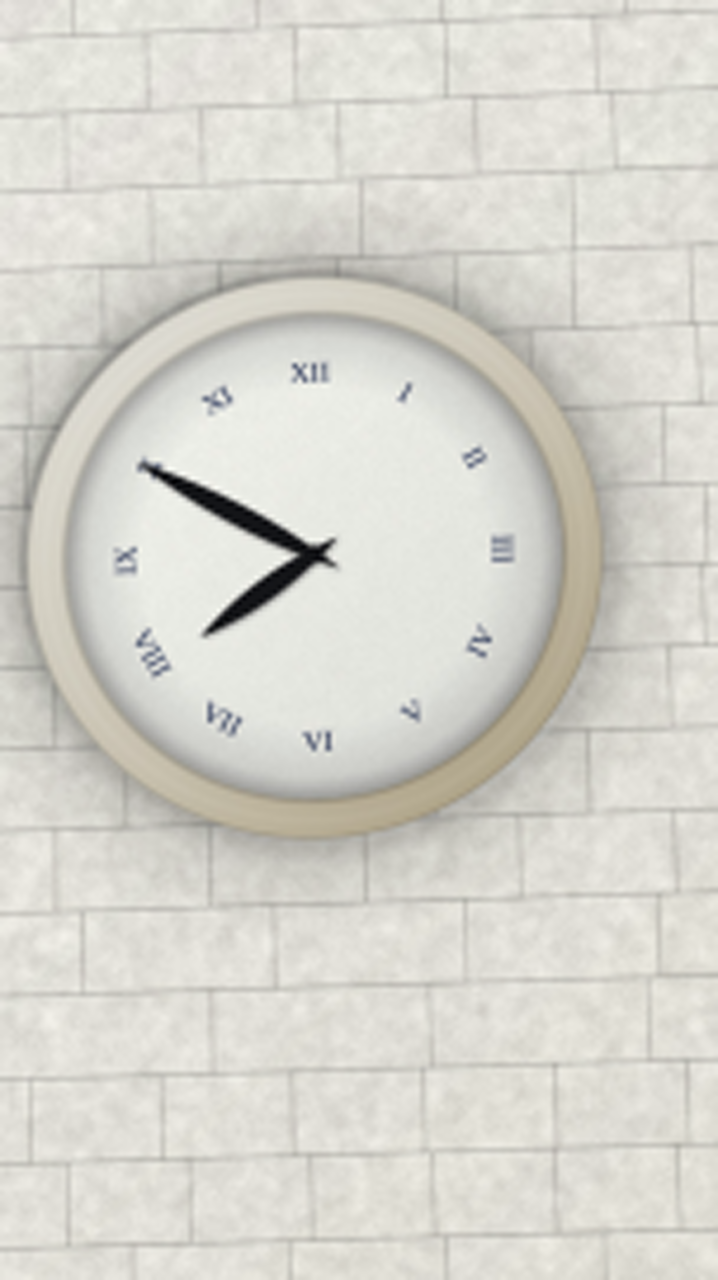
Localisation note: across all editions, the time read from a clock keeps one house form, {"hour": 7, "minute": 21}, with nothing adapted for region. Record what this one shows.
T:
{"hour": 7, "minute": 50}
